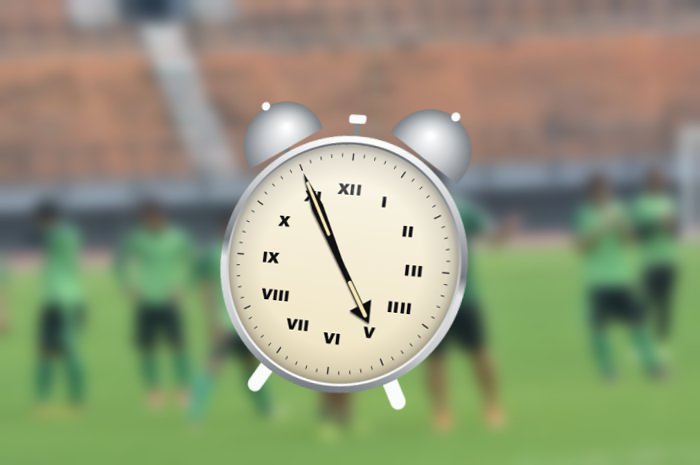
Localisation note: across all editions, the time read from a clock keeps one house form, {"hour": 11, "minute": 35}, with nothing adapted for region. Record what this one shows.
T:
{"hour": 4, "minute": 55}
